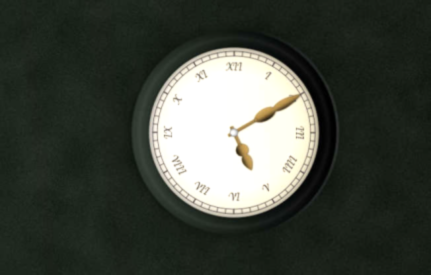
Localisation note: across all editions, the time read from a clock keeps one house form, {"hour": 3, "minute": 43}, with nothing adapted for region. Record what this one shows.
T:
{"hour": 5, "minute": 10}
